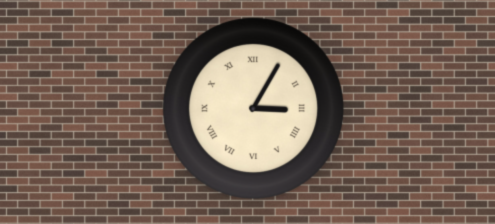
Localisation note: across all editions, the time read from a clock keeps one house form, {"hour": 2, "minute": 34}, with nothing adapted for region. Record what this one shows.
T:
{"hour": 3, "minute": 5}
